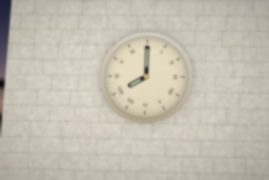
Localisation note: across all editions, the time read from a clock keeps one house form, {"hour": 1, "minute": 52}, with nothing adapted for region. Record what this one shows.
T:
{"hour": 8, "minute": 0}
